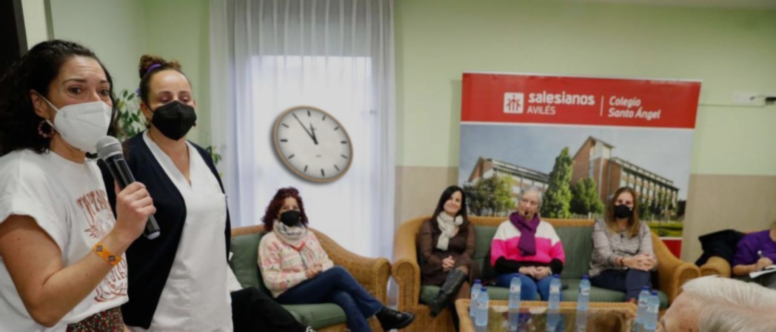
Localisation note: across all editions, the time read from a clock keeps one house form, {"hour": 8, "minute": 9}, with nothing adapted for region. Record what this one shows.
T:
{"hour": 11, "minute": 55}
